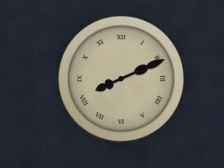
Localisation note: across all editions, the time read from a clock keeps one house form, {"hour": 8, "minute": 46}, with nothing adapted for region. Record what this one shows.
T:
{"hour": 8, "minute": 11}
